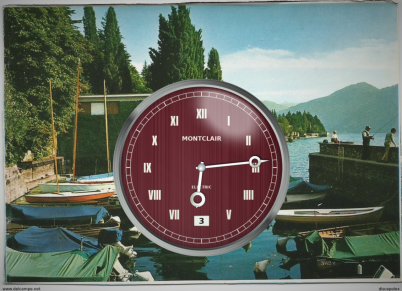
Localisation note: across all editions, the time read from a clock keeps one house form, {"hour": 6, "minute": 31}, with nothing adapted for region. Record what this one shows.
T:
{"hour": 6, "minute": 14}
